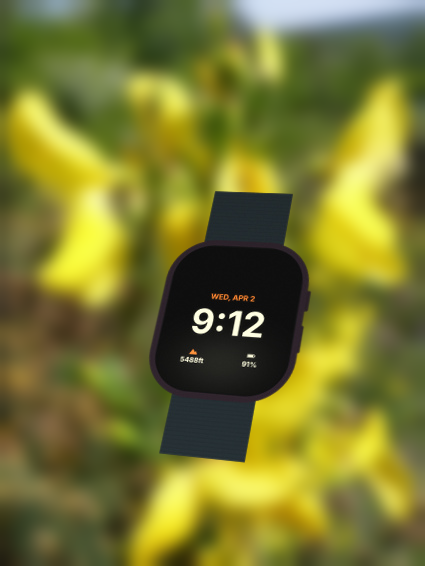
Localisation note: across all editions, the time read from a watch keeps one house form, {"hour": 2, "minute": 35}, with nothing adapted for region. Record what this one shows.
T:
{"hour": 9, "minute": 12}
